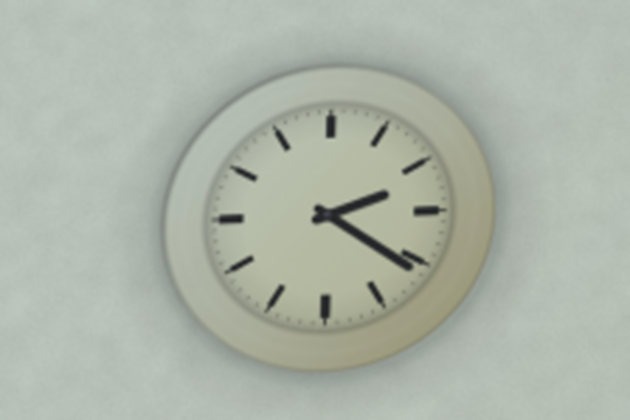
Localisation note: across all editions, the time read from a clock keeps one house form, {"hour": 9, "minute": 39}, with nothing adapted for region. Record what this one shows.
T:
{"hour": 2, "minute": 21}
